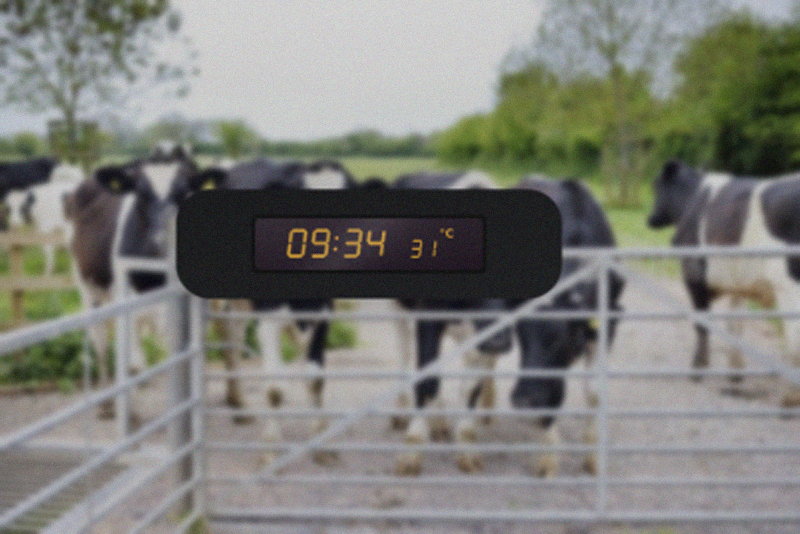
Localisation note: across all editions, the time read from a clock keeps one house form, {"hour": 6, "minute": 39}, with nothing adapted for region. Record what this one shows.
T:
{"hour": 9, "minute": 34}
